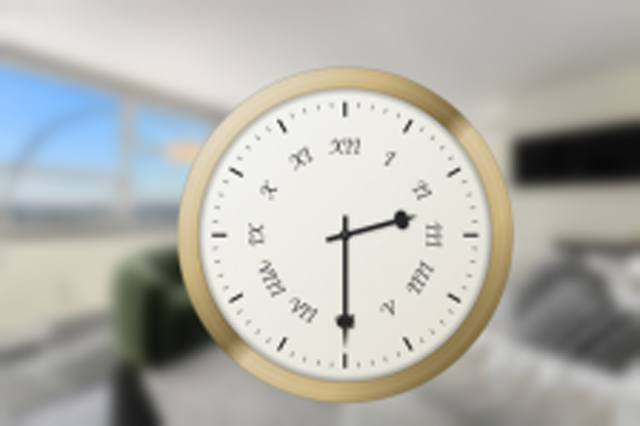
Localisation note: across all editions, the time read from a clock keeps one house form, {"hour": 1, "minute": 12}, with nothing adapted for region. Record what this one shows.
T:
{"hour": 2, "minute": 30}
